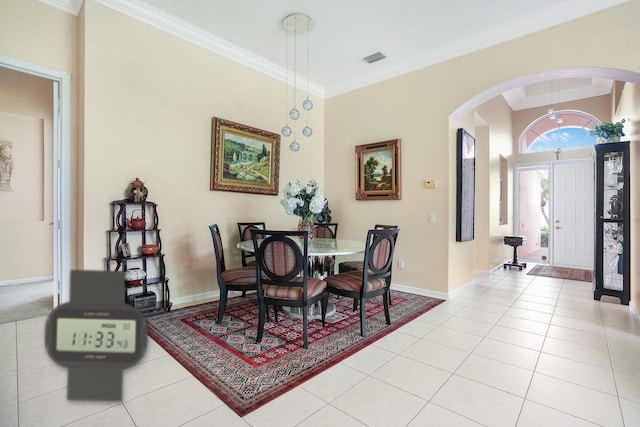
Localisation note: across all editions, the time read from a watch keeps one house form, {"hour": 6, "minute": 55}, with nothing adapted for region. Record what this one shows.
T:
{"hour": 11, "minute": 33}
